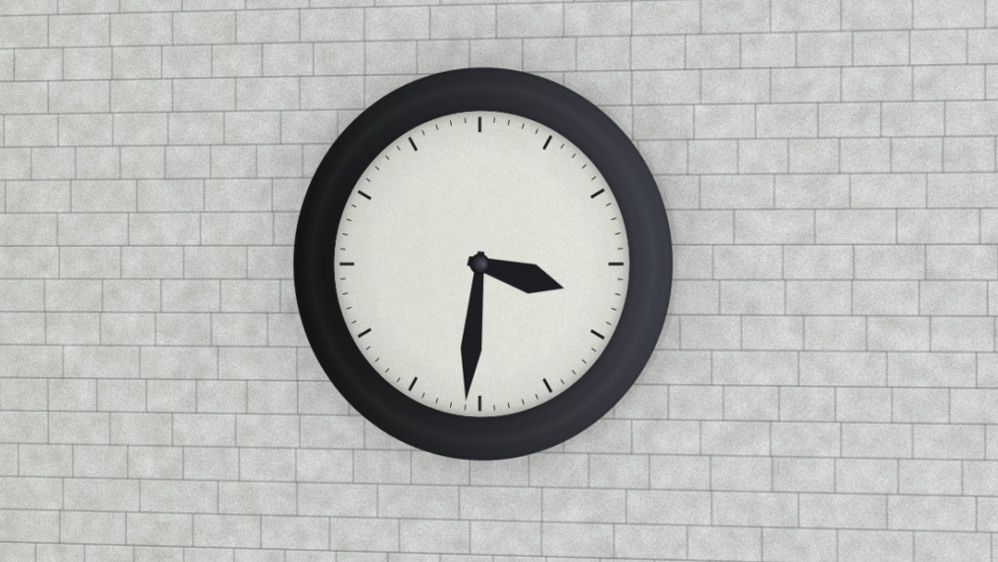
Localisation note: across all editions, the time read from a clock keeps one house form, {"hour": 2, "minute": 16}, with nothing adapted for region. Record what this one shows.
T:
{"hour": 3, "minute": 31}
